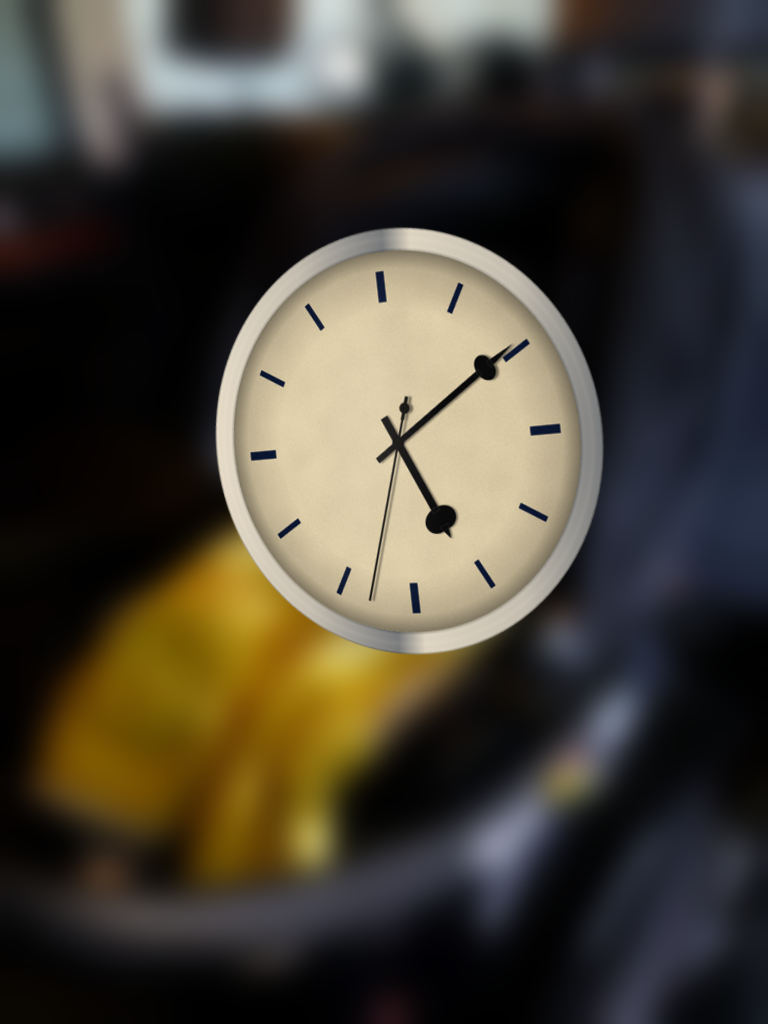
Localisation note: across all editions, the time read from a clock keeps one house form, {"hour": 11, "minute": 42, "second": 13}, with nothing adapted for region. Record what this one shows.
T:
{"hour": 5, "minute": 9, "second": 33}
